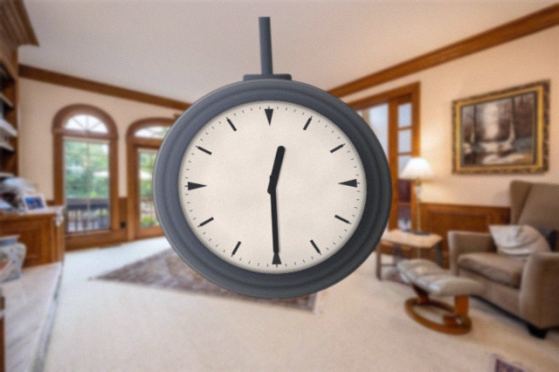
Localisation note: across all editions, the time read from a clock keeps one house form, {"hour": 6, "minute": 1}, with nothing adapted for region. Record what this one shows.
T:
{"hour": 12, "minute": 30}
